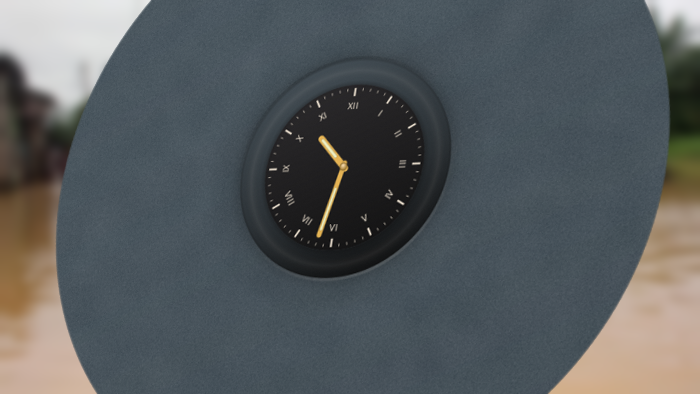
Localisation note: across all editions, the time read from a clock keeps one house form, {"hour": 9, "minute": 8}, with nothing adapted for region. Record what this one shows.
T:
{"hour": 10, "minute": 32}
